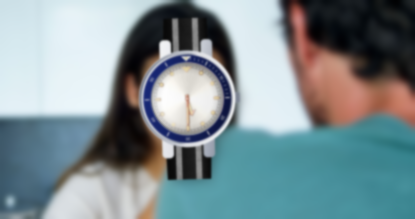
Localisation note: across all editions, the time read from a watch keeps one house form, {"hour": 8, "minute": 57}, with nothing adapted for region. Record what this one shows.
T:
{"hour": 5, "minute": 30}
